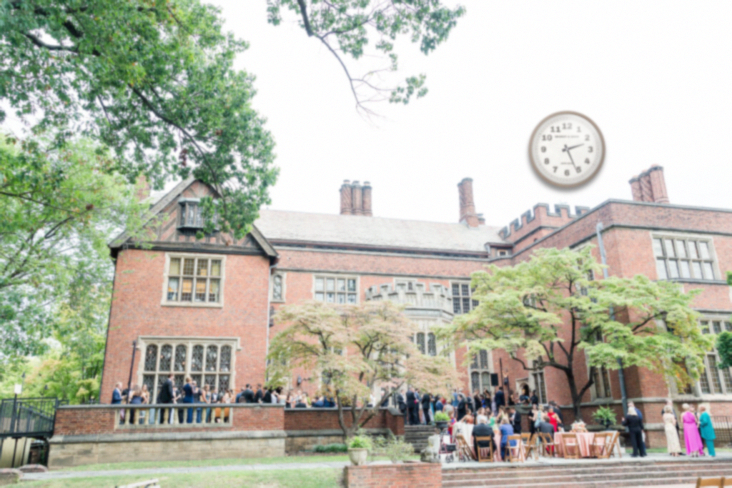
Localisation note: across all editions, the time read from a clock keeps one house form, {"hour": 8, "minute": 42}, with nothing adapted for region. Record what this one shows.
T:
{"hour": 2, "minute": 26}
